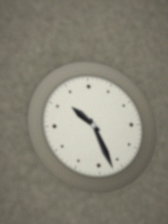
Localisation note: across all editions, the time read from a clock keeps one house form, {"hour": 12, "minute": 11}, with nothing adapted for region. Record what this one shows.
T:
{"hour": 10, "minute": 27}
